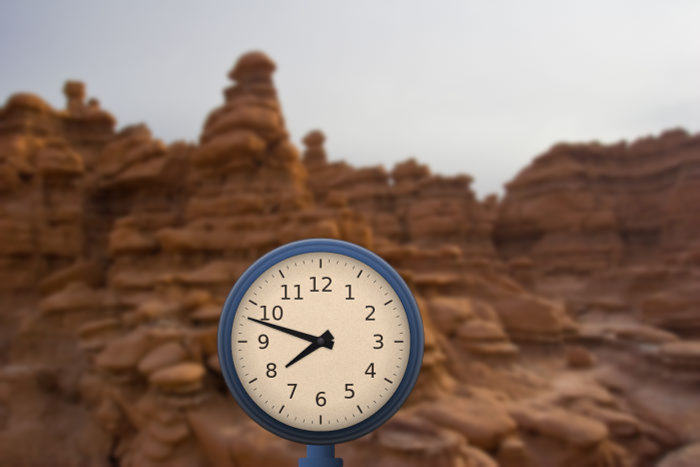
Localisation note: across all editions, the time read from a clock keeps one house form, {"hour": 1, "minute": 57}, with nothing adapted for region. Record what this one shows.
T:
{"hour": 7, "minute": 48}
